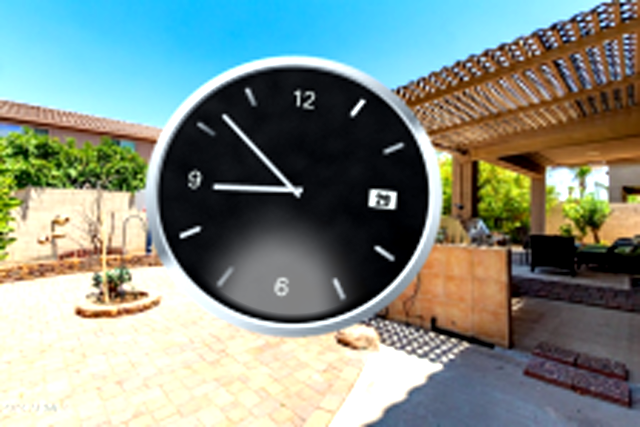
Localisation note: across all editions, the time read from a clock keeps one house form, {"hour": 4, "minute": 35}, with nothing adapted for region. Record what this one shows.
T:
{"hour": 8, "minute": 52}
